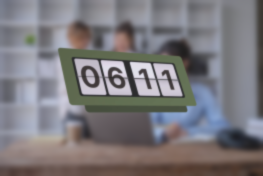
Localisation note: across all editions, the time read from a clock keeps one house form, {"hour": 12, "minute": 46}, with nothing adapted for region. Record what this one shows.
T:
{"hour": 6, "minute": 11}
